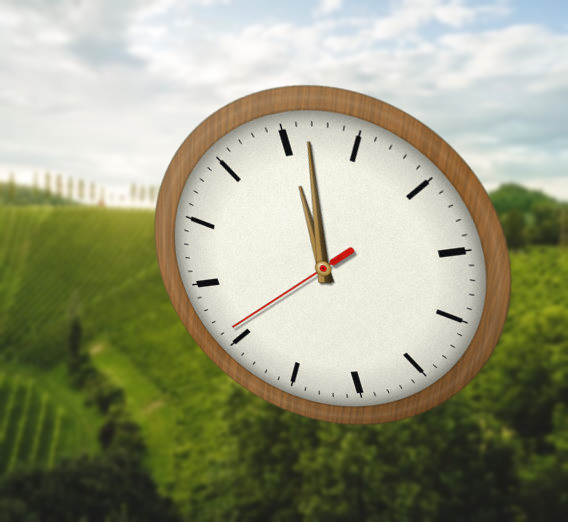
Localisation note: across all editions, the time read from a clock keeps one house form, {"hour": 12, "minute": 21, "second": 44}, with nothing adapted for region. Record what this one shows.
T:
{"hour": 12, "minute": 1, "second": 41}
